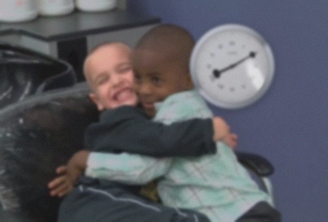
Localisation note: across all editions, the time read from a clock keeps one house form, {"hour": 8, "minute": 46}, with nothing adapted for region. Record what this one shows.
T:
{"hour": 8, "minute": 10}
